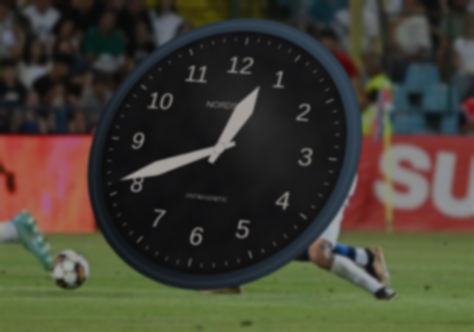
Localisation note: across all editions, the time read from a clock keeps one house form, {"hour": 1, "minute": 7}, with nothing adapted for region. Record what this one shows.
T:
{"hour": 12, "minute": 41}
